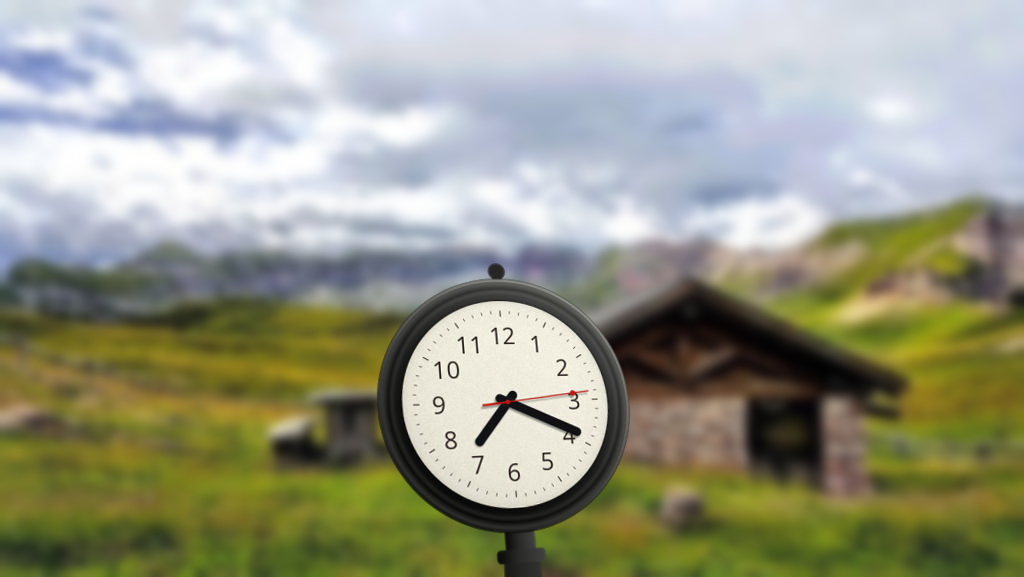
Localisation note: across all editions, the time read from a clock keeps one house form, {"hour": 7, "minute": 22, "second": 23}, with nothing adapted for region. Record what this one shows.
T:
{"hour": 7, "minute": 19, "second": 14}
